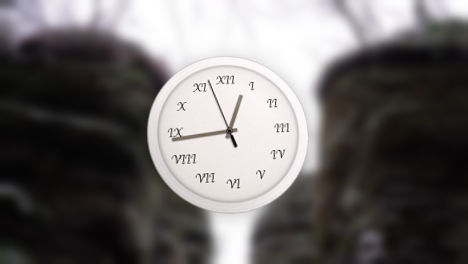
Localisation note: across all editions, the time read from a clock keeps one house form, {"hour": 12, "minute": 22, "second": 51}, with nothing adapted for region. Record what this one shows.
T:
{"hour": 12, "minute": 43, "second": 57}
